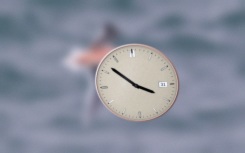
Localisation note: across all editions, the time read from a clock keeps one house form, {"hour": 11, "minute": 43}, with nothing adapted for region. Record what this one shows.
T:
{"hour": 3, "minute": 52}
